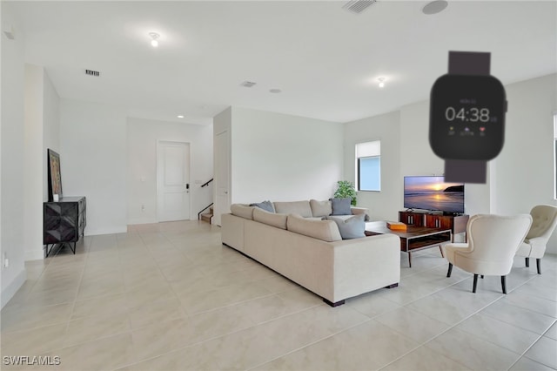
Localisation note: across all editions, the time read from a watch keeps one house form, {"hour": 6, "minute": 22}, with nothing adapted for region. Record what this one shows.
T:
{"hour": 4, "minute": 38}
